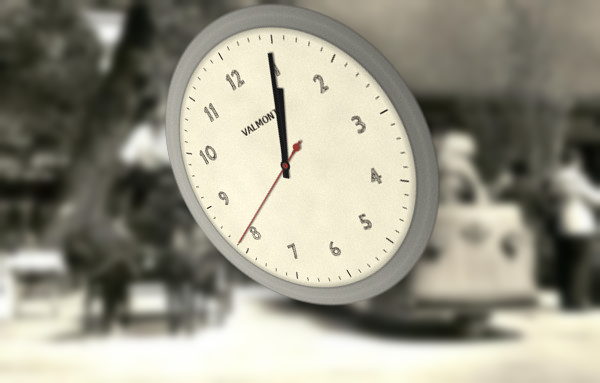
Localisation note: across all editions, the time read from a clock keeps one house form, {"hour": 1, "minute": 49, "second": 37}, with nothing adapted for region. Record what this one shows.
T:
{"hour": 1, "minute": 4, "second": 41}
